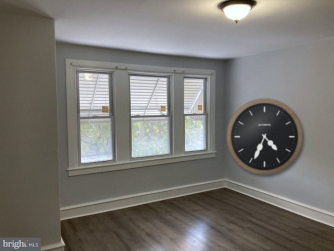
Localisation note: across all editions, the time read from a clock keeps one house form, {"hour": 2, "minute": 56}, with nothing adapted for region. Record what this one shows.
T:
{"hour": 4, "minute": 34}
